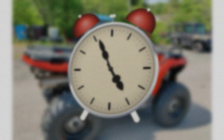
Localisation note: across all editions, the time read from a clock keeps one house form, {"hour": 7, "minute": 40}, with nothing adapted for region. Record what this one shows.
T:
{"hour": 4, "minute": 56}
